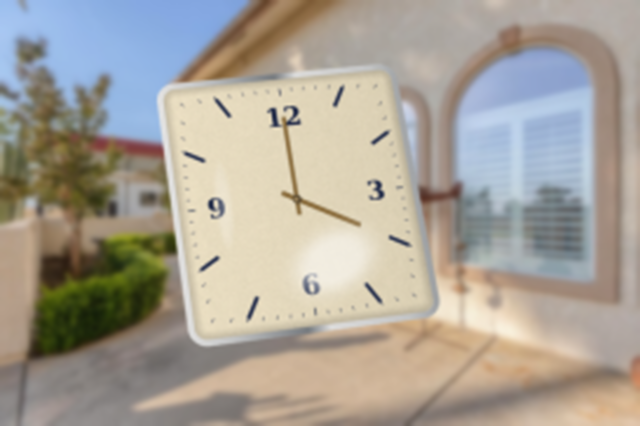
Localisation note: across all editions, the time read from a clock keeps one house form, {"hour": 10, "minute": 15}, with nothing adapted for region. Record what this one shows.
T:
{"hour": 4, "minute": 0}
